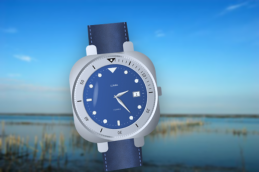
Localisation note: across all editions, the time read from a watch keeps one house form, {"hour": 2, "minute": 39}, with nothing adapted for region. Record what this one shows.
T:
{"hour": 2, "minute": 24}
